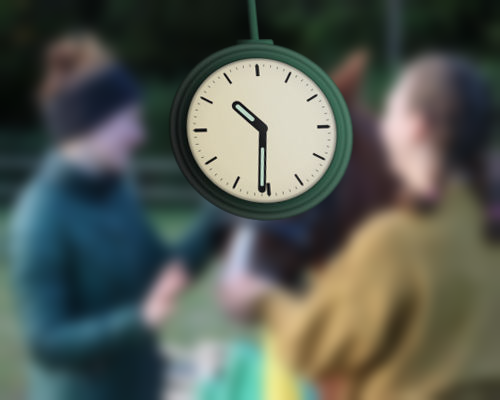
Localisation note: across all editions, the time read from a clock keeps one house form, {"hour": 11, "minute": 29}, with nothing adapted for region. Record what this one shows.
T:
{"hour": 10, "minute": 31}
